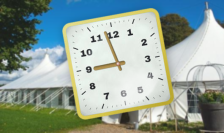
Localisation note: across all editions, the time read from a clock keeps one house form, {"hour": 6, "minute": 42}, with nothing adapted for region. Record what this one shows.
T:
{"hour": 8, "minute": 58}
